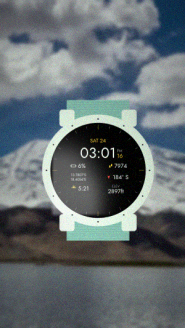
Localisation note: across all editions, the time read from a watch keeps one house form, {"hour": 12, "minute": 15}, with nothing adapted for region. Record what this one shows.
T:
{"hour": 3, "minute": 1}
